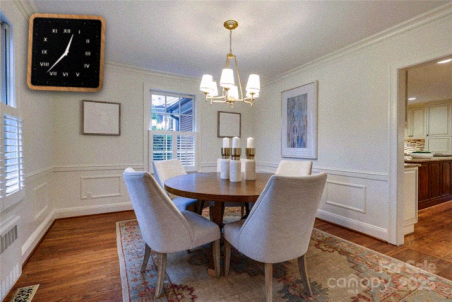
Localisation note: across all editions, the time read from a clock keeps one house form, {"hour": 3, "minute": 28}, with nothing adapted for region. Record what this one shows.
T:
{"hour": 12, "minute": 37}
